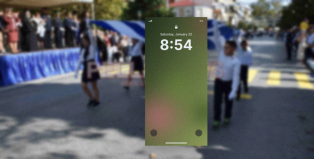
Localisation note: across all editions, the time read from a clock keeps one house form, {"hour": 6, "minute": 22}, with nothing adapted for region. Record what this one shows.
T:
{"hour": 8, "minute": 54}
